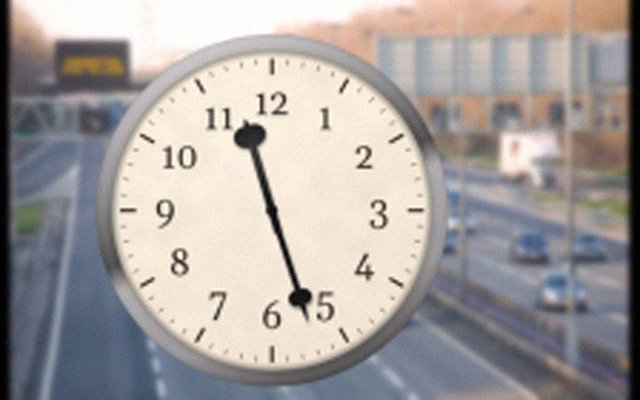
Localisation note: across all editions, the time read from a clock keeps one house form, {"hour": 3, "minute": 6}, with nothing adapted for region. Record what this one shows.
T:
{"hour": 11, "minute": 27}
